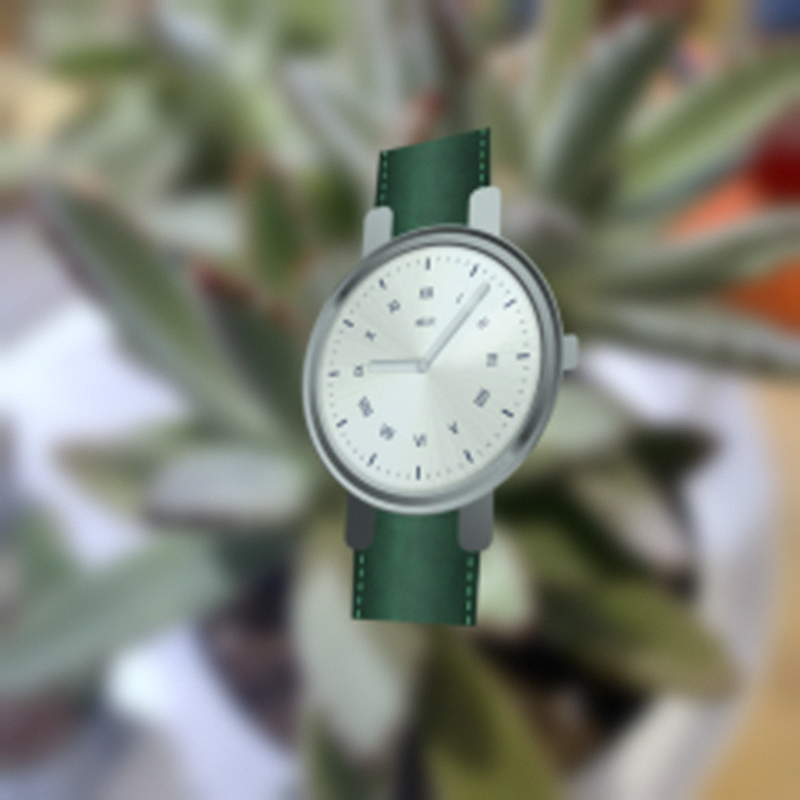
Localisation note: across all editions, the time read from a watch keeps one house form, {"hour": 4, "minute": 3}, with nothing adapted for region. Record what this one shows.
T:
{"hour": 9, "minute": 7}
